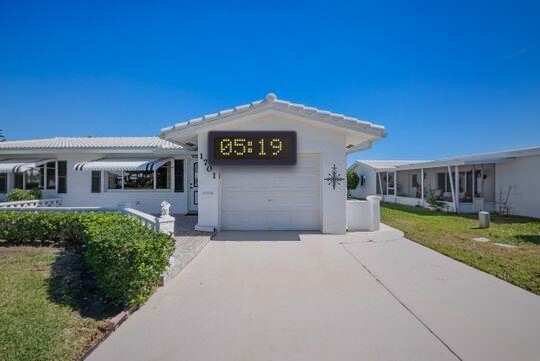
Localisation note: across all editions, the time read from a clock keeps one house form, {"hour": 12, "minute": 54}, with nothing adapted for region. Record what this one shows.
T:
{"hour": 5, "minute": 19}
